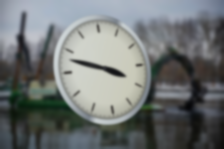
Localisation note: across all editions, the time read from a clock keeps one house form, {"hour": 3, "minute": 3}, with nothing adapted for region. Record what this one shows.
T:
{"hour": 3, "minute": 48}
